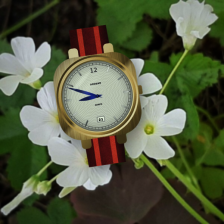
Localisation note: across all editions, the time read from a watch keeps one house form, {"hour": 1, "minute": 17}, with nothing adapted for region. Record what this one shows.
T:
{"hour": 8, "minute": 49}
